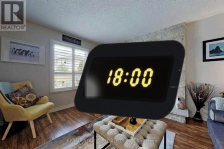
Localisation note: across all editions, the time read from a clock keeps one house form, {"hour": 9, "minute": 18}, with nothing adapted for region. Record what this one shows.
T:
{"hour": 18, "minute": 0}
